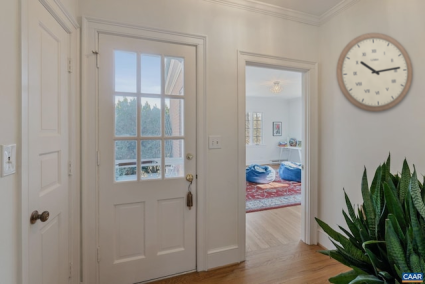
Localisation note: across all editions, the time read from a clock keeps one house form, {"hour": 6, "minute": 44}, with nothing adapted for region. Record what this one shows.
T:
{"hour": 10, "minute": 14}
